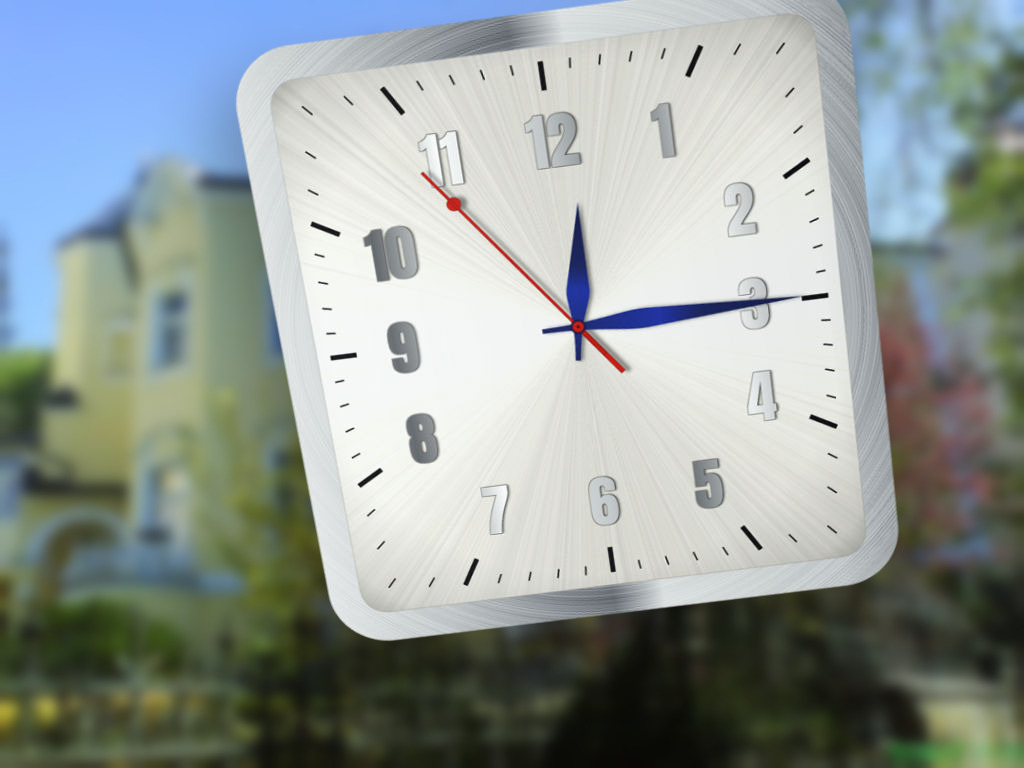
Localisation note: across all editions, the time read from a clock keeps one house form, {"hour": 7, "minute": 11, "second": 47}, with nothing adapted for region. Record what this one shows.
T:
{"hour": 12, "minute": 14, "second": 54}
